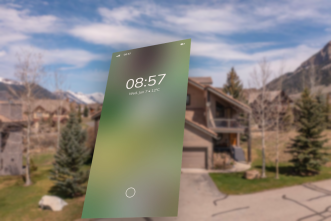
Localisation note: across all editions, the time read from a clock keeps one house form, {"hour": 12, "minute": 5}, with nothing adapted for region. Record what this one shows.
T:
{"hour": 8, "minute": 57}
